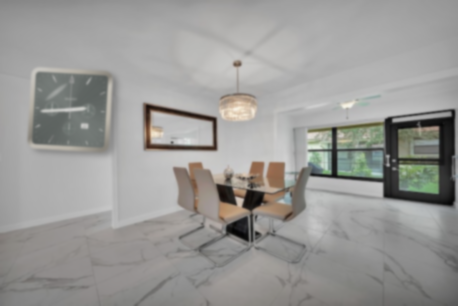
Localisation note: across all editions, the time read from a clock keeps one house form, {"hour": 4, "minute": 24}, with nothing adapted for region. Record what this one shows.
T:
{"hour": 2, "minute": 44}
